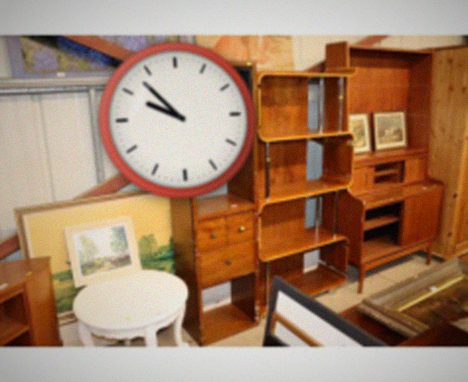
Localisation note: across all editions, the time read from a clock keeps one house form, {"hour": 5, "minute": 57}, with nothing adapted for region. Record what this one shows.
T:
{"hour": 9, "minute": 53}
